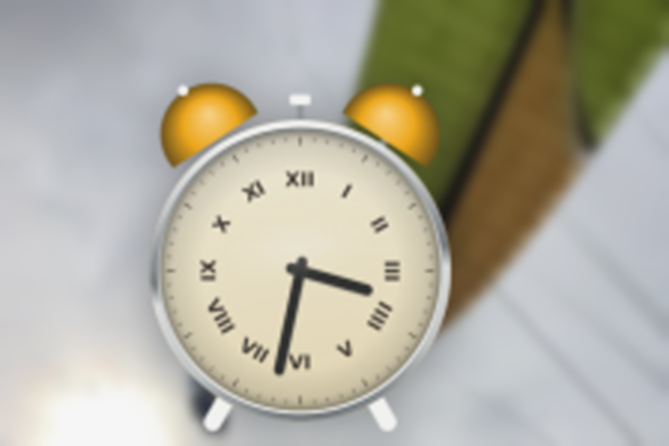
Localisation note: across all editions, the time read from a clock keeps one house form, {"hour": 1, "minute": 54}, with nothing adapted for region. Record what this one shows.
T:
{"hour": 3, "minute": 32}
